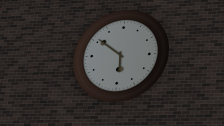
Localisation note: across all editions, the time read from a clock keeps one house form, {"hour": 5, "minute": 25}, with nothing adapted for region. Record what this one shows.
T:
{"hour": 5, "minute": 51}
